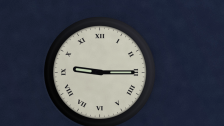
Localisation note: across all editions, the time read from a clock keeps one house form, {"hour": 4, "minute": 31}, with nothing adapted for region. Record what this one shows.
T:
{"hour": 9, "minute": 15}
